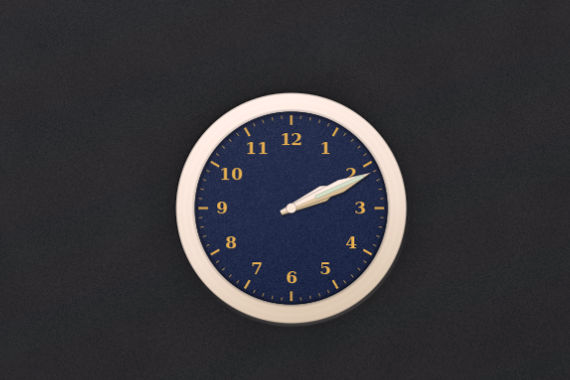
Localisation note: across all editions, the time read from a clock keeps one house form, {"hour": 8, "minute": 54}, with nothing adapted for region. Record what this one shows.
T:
{"hour": 2, "minute": 11}
